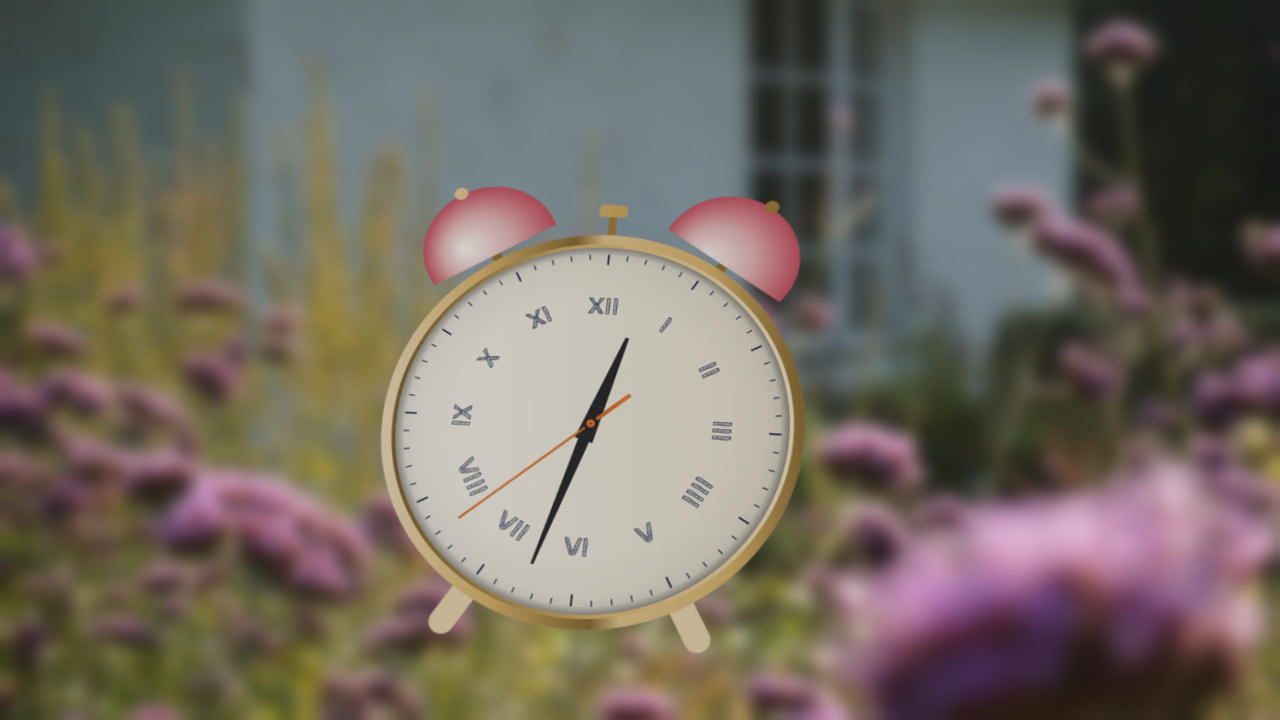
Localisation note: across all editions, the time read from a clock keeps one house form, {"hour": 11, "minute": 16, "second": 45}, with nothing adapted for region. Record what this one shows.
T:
{"hour": 12, "minute": 32, "second": 38}
